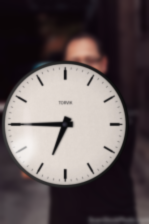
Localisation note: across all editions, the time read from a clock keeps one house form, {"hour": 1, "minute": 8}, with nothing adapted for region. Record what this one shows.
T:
{"hour": 6, "minute": 45}
